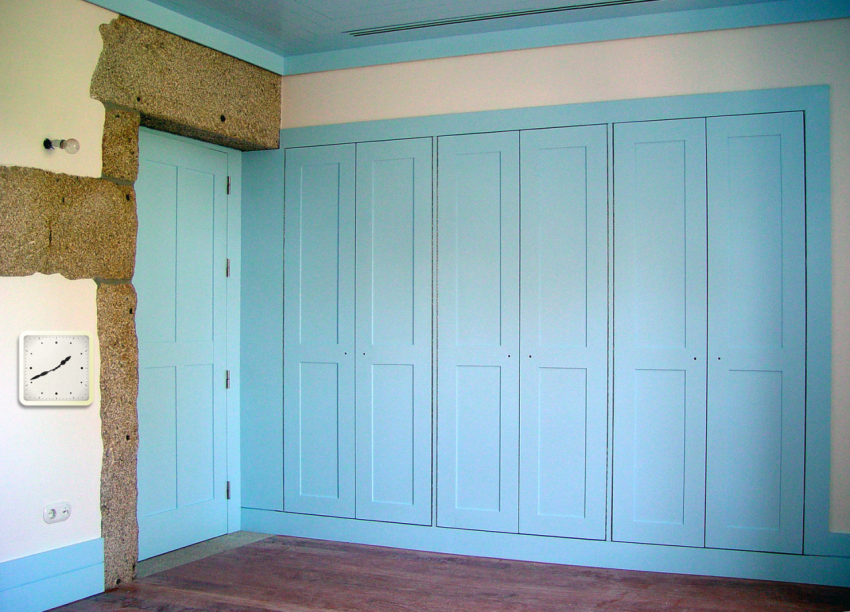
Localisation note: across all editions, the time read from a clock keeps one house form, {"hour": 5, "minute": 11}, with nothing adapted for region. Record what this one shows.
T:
{"hour": 1, "minute": 41}
